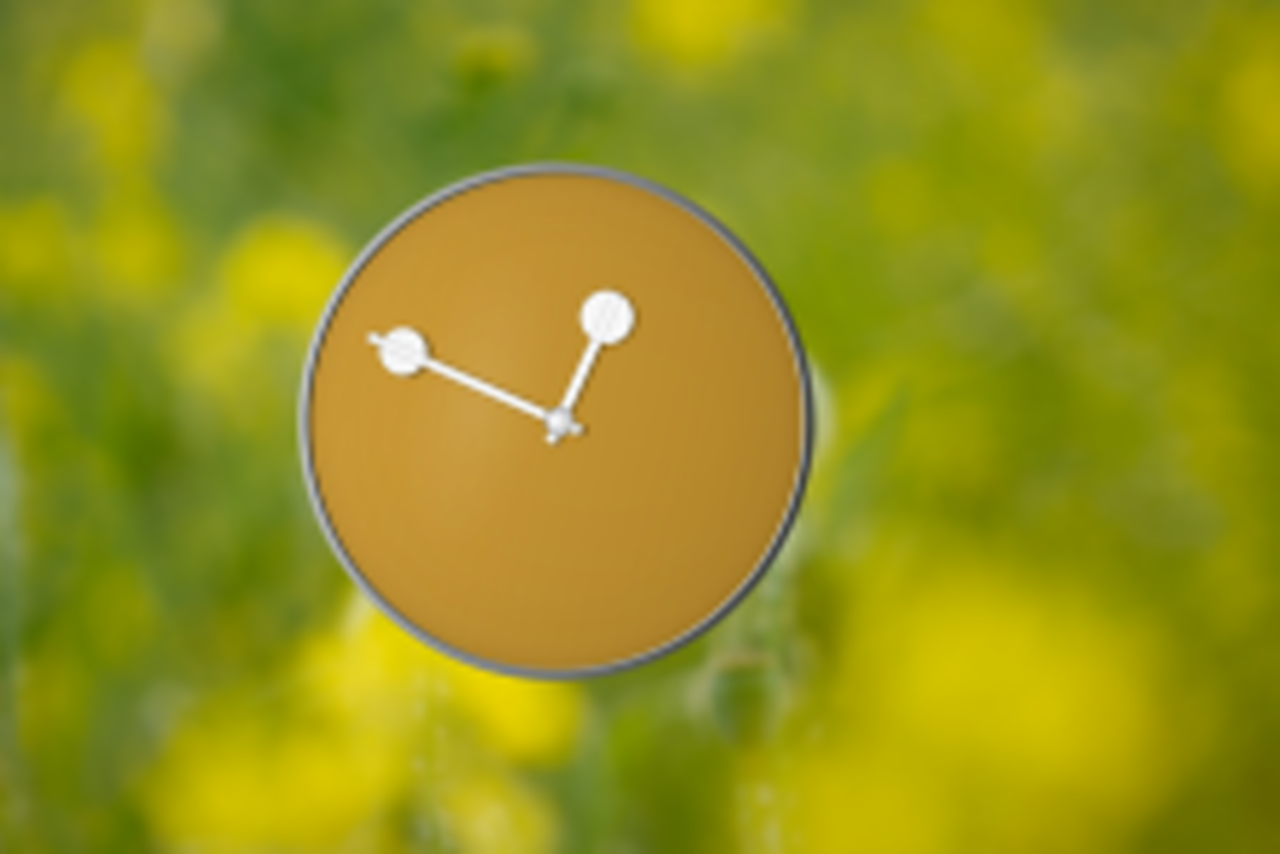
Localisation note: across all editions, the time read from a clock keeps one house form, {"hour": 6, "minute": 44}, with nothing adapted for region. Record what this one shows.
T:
{"hour": 12, "minute": 49}
